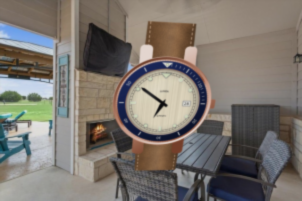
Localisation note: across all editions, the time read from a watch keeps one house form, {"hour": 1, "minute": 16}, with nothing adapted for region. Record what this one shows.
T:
{"hour": 6, "minute": 51}
